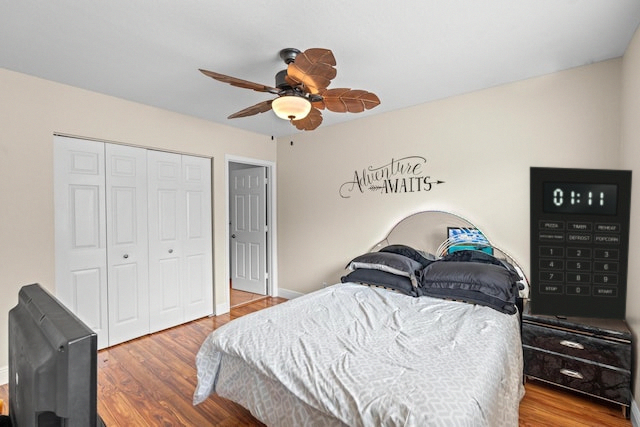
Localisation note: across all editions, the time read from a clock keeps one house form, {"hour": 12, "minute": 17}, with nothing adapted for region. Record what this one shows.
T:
{"hour": 1, "minute": 11}
